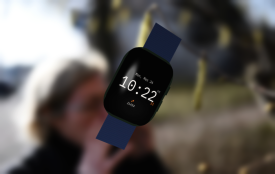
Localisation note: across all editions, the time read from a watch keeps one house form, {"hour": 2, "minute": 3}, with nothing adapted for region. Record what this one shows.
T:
{"hour": 10, "minute": 22}
